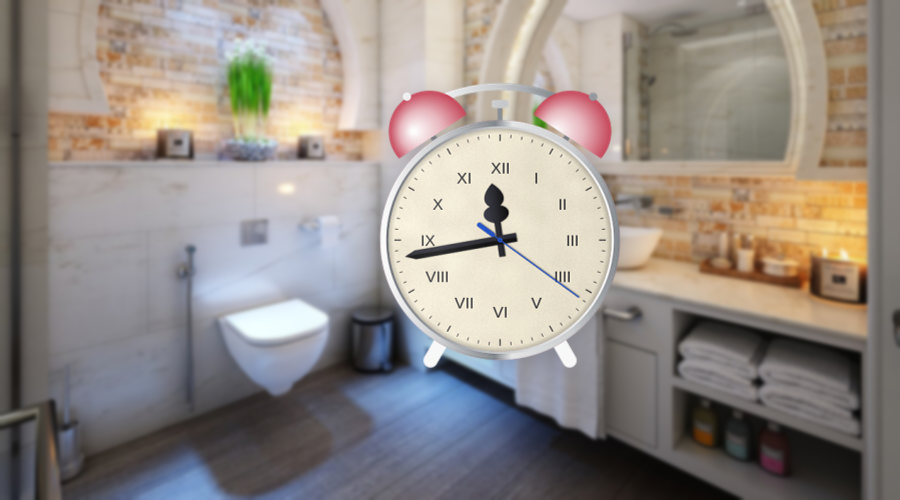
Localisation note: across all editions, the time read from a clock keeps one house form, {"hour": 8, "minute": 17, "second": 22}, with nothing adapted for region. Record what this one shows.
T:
{"hour": 11, "minute": 43, "second": 21}
